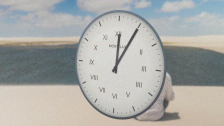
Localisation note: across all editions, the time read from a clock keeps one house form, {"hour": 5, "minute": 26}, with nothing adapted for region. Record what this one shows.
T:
{"hour": 12, "minute": 5}
